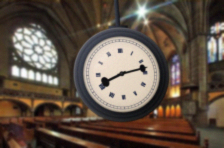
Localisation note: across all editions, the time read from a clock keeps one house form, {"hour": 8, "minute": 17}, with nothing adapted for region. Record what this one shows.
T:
{"hour": 8, "minute": 13}
